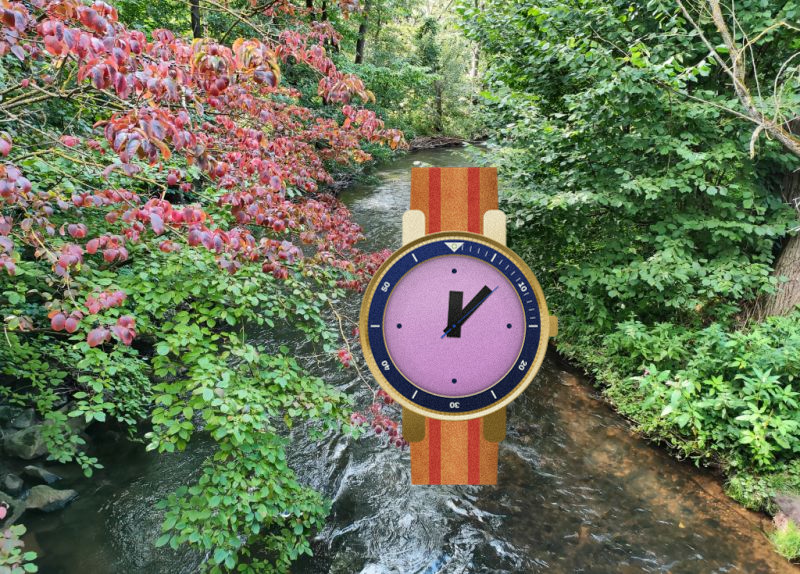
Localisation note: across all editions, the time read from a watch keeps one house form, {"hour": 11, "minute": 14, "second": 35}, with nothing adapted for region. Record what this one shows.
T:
{"hour": 12, "minute": 7, "second": 8}
